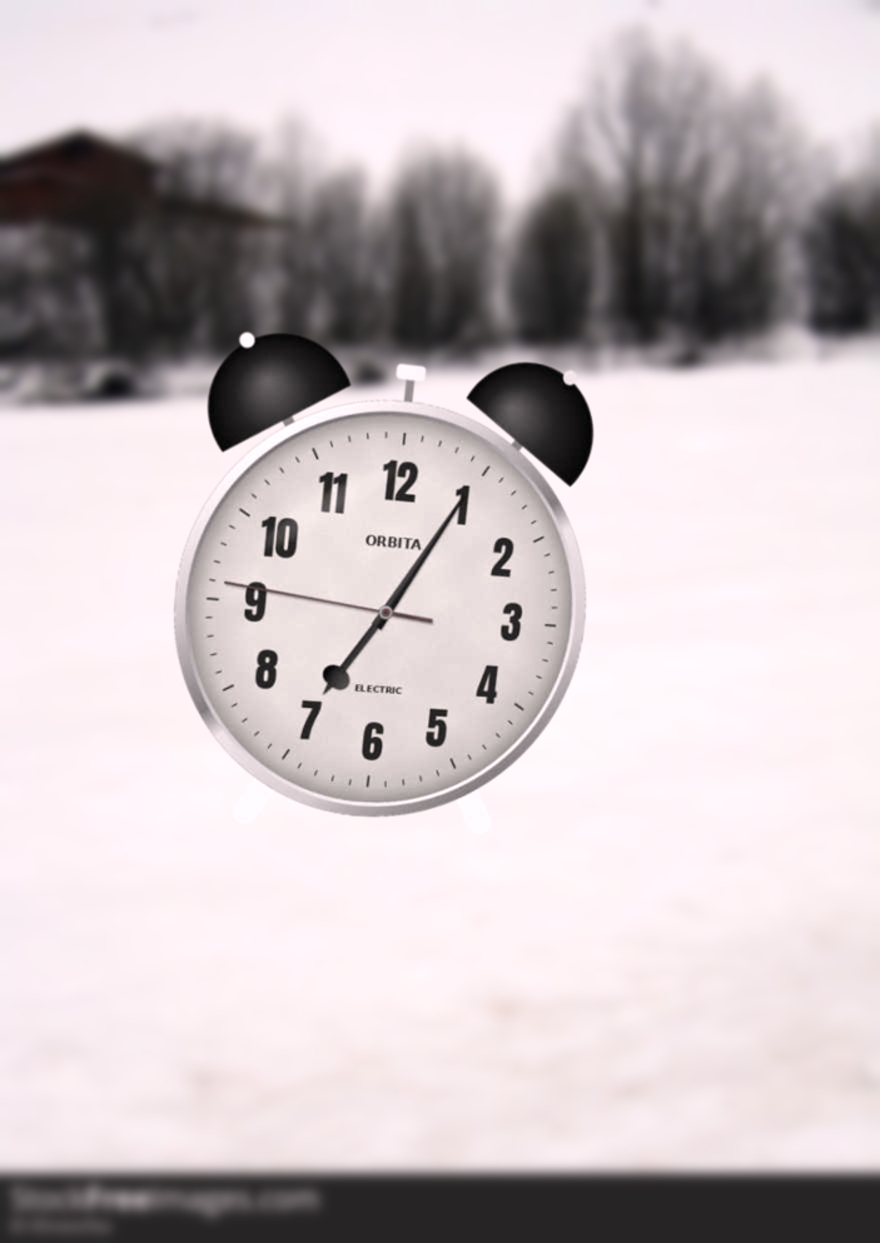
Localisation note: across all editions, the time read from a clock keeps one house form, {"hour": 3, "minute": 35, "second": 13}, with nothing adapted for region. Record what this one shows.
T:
{"hour": 7, "minute": 4, "second": 46}
